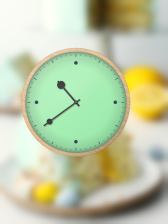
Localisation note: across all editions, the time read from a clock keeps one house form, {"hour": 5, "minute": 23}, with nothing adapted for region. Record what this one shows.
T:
{"hour": 10, "minute": 39}
